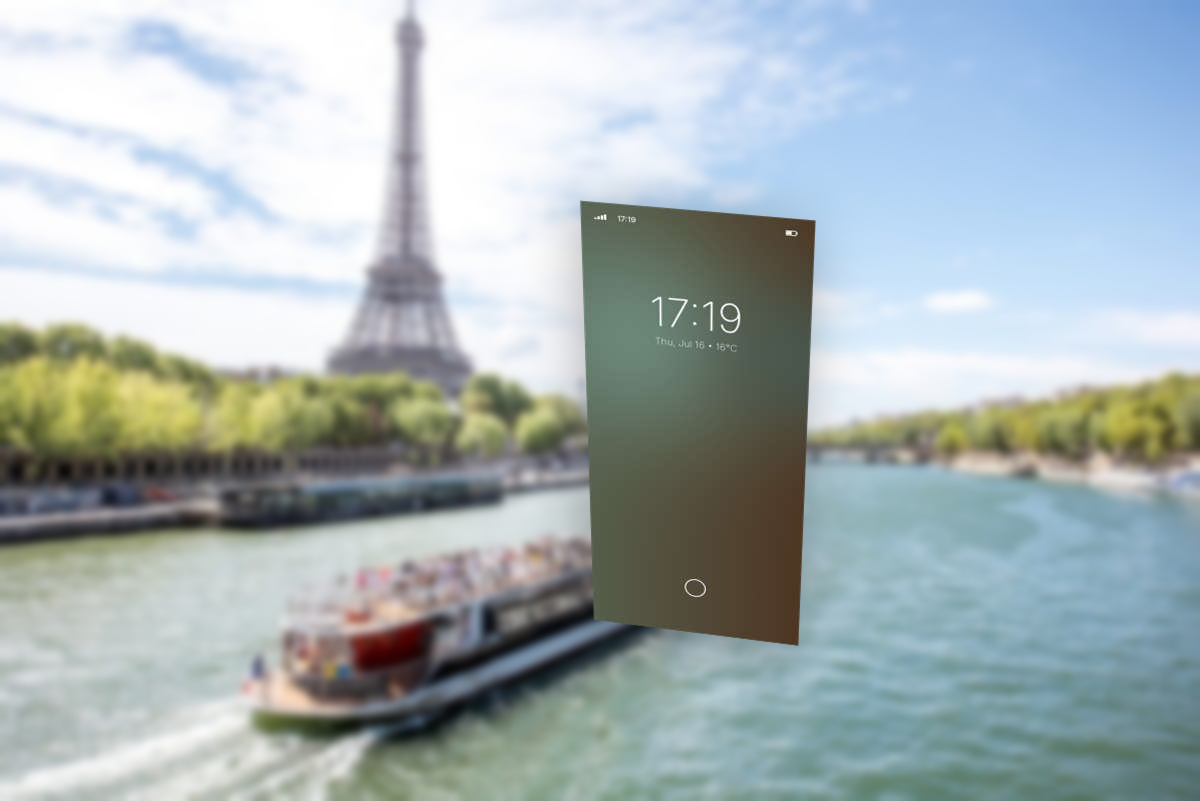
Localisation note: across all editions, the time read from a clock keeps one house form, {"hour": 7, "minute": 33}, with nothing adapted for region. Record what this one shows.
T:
{"hour": 17, "minute": 19}
